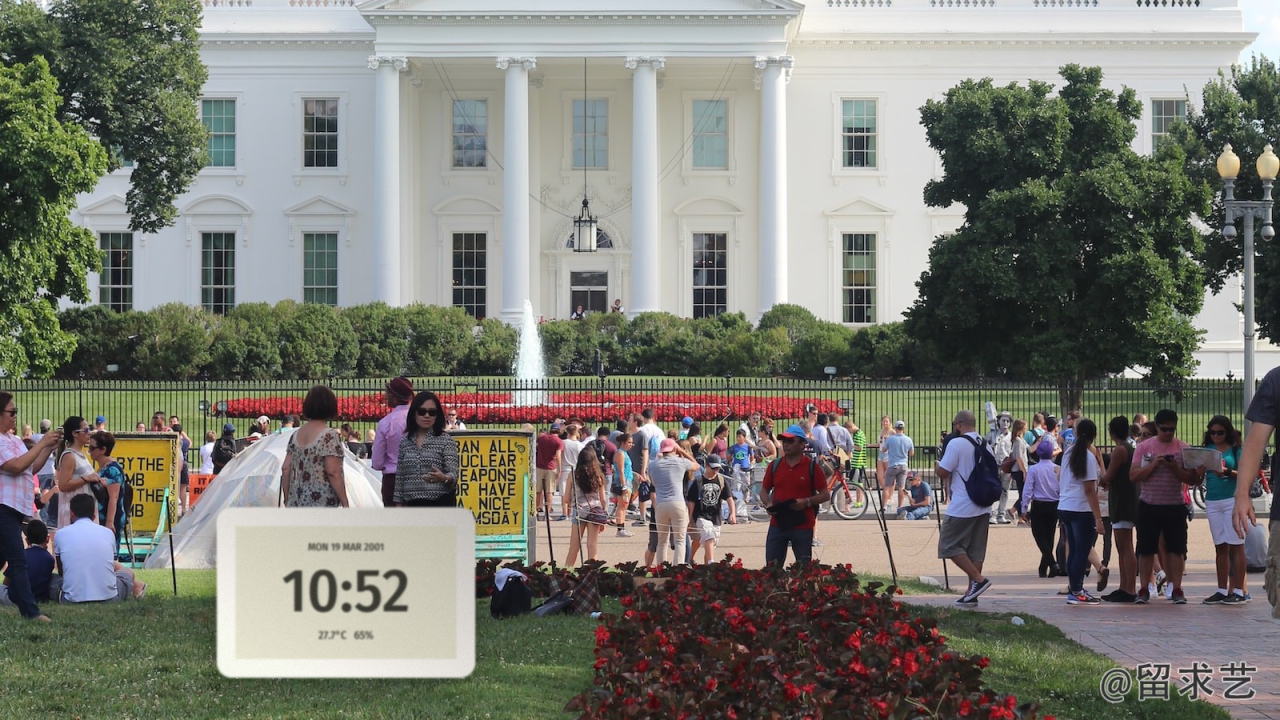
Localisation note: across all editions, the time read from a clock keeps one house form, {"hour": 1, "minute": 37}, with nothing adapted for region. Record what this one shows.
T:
{"hour": 10, "minute": 52}
